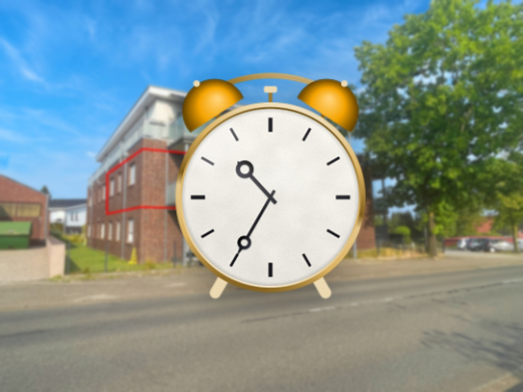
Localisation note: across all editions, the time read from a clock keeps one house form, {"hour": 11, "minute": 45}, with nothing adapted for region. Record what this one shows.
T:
{"hour": 10, "minute": 35}
